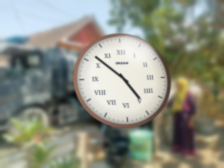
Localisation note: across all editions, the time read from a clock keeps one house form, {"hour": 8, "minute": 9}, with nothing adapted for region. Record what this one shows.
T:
{"hour": 4, "minute": 52}
